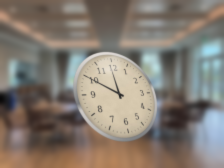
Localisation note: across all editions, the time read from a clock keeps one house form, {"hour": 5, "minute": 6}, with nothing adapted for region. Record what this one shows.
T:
{"hour": 11, "minute": 50}
